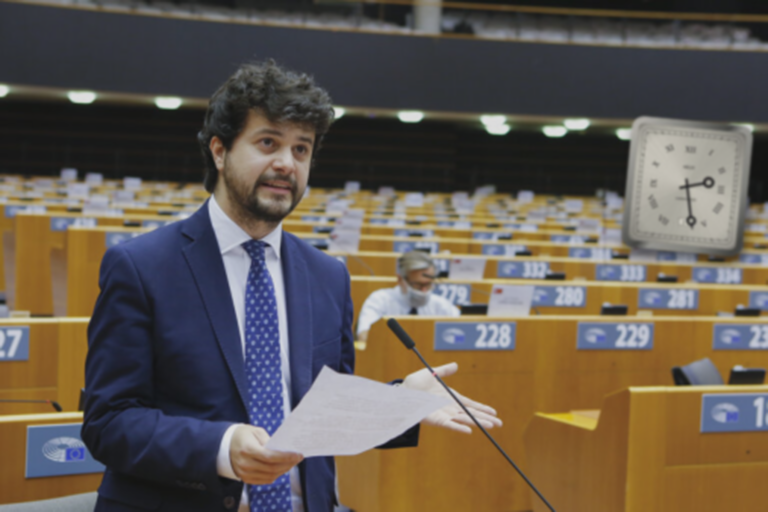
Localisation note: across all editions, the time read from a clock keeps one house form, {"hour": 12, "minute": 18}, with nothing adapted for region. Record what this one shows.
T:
{"hour": 2, "minute": 28}
